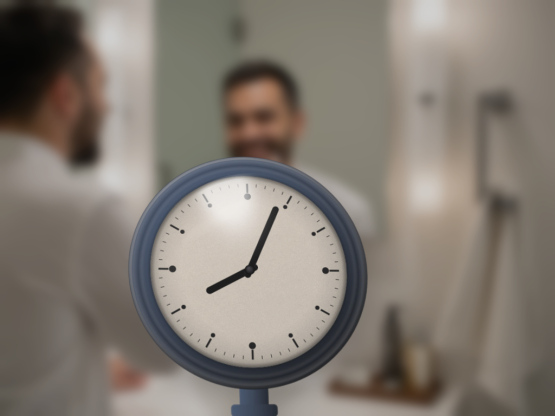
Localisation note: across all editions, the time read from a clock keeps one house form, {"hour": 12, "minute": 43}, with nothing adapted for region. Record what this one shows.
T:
{"hour": 8, "minute": 4}
